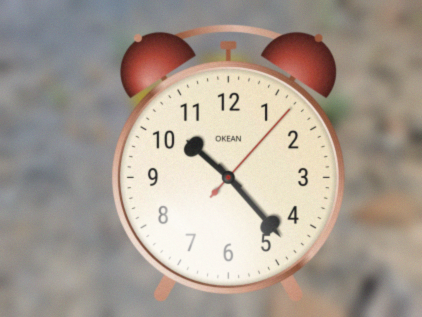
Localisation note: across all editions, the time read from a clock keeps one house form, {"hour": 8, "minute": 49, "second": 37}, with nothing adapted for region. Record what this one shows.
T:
{"hour": 10, "minute": 23, "second": 7}
